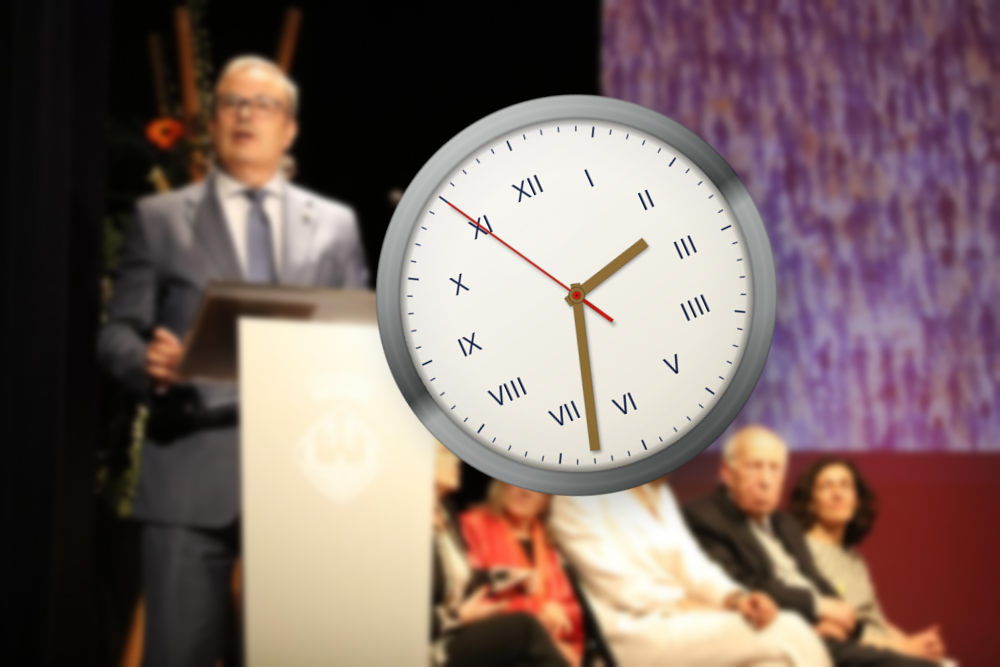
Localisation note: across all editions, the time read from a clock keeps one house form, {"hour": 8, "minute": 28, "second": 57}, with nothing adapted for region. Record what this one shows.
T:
{"hour": 2, "minute": 32, "second": 55}
